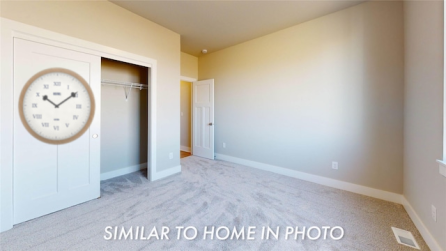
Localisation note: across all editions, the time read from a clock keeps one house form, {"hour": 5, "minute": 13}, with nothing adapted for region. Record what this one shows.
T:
{"hour": 10, "minute": 9}
